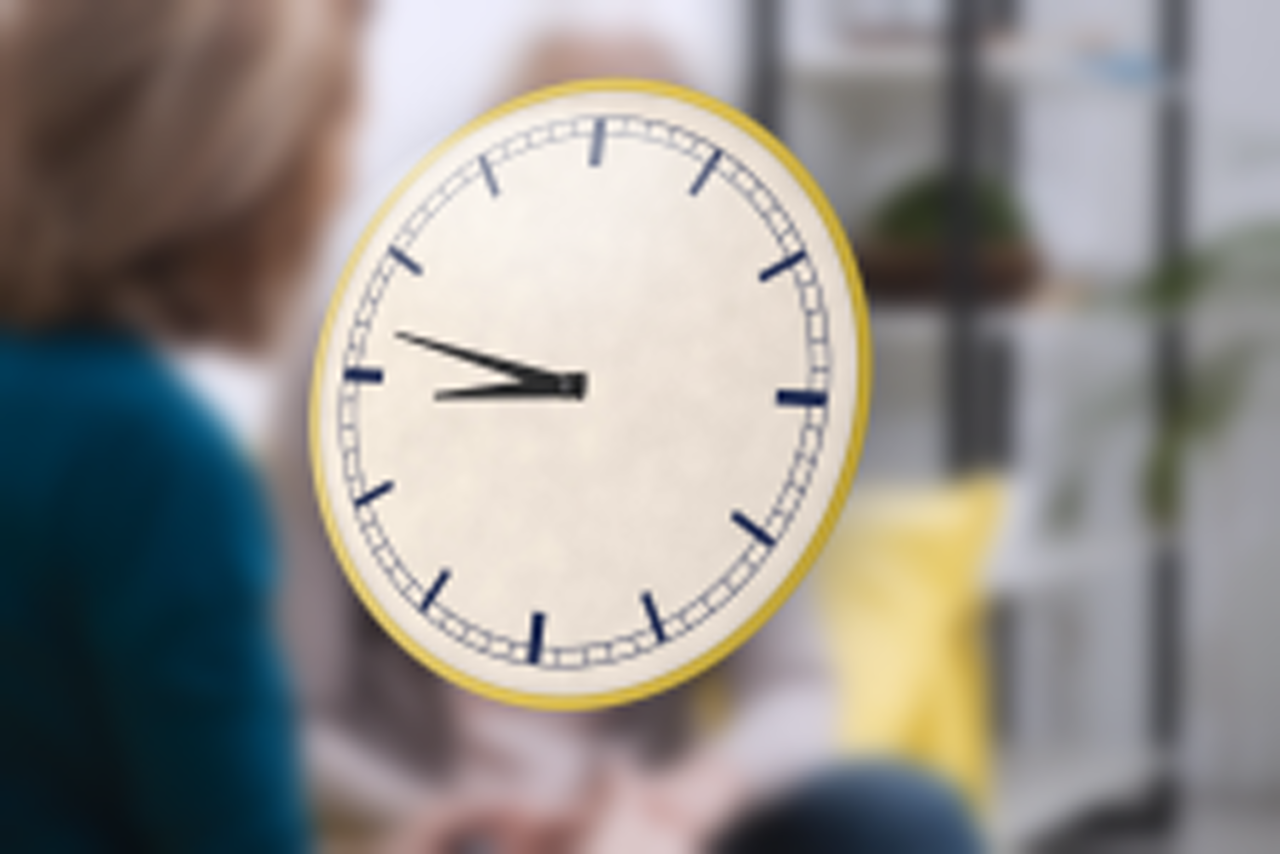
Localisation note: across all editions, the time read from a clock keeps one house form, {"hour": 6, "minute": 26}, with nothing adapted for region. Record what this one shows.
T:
{"hour": 8, "minute": 47}
